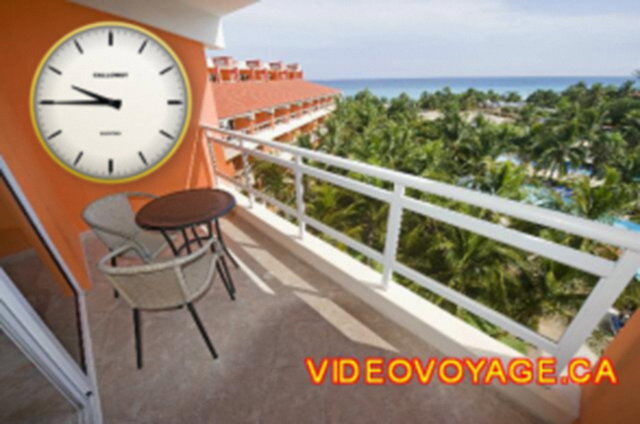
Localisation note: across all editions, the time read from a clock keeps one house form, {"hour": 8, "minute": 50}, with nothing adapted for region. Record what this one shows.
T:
{"hour": 9, "minute": 45}
